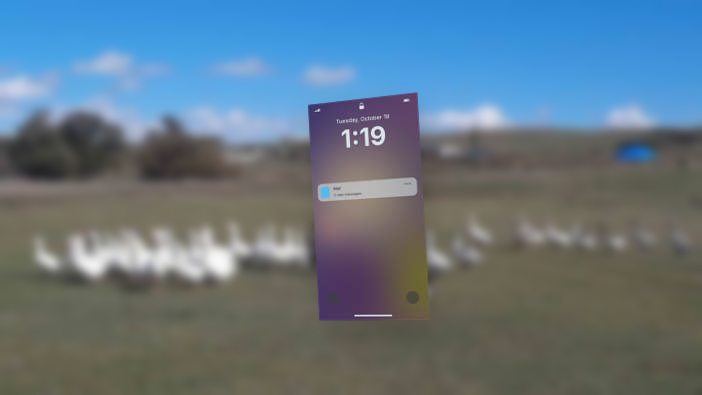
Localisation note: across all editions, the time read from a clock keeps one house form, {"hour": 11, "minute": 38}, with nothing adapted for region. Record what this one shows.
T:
{"hour": 1, "minute": 19}
